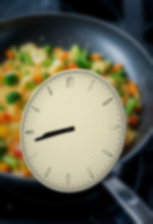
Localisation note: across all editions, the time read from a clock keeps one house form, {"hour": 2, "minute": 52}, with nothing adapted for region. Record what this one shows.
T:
{"hour": 8, "minute": 43}
